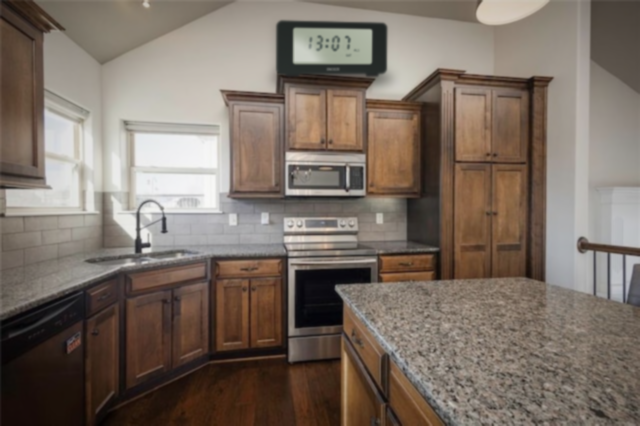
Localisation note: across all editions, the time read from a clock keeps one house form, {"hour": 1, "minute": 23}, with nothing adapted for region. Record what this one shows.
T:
{"hour": 13, "minute": 7}
